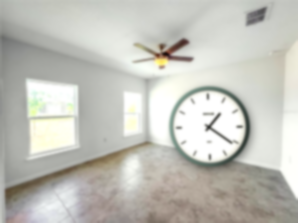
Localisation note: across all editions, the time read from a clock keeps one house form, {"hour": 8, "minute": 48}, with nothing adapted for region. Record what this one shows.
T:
{"hour": 1, "minute": 21}
